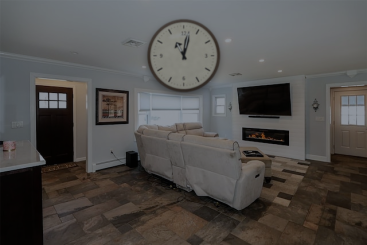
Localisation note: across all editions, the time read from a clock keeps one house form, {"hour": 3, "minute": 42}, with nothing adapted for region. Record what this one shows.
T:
{"hour": 11, "minute": 2}
